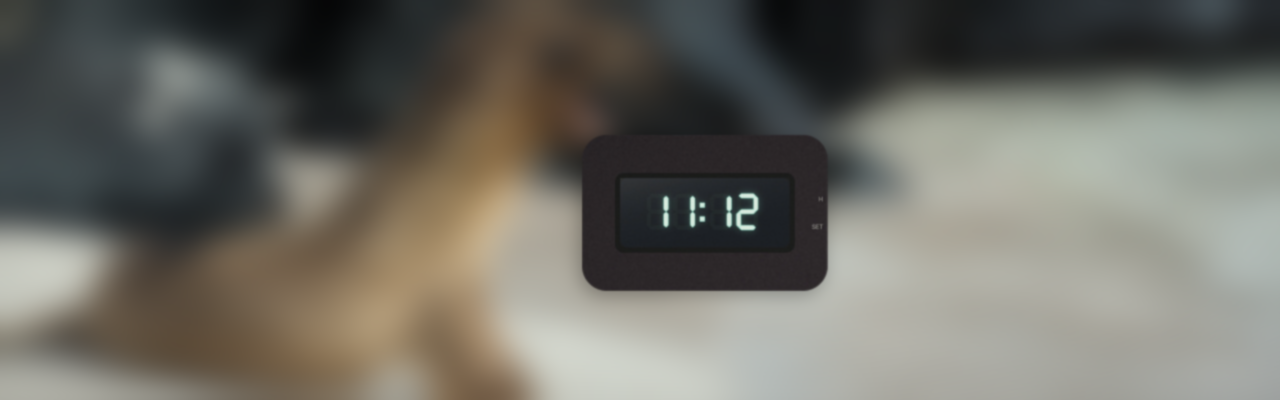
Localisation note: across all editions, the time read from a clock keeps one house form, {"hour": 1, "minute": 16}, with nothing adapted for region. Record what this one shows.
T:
{"hour": 11, "minute": 12}
